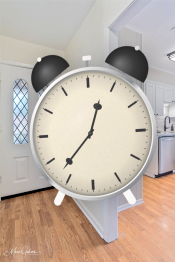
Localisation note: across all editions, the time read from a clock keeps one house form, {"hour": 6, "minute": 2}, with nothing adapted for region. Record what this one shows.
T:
{"hour": 12, "minute": 37}
